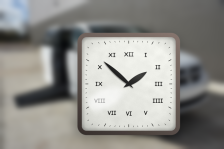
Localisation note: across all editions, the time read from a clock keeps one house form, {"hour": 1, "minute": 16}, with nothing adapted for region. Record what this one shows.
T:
{"hour": 1, "minute": 52}
